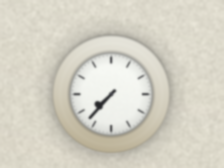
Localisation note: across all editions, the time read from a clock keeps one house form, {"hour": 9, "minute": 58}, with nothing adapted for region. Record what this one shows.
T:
{"hour": 7, "minute": 37}
